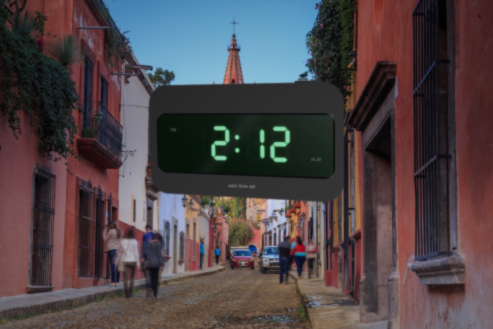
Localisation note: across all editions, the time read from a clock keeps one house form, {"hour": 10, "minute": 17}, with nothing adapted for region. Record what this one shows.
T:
{"hour": 2, "minute": 12}
